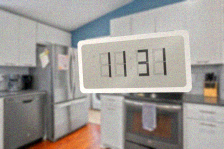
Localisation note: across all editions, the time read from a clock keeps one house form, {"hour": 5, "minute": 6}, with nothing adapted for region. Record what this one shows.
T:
{"hour": 11, "minute": 31}
